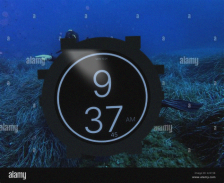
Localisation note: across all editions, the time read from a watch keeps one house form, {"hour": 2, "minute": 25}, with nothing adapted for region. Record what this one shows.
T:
{"hour": 9, "minute": 37}
